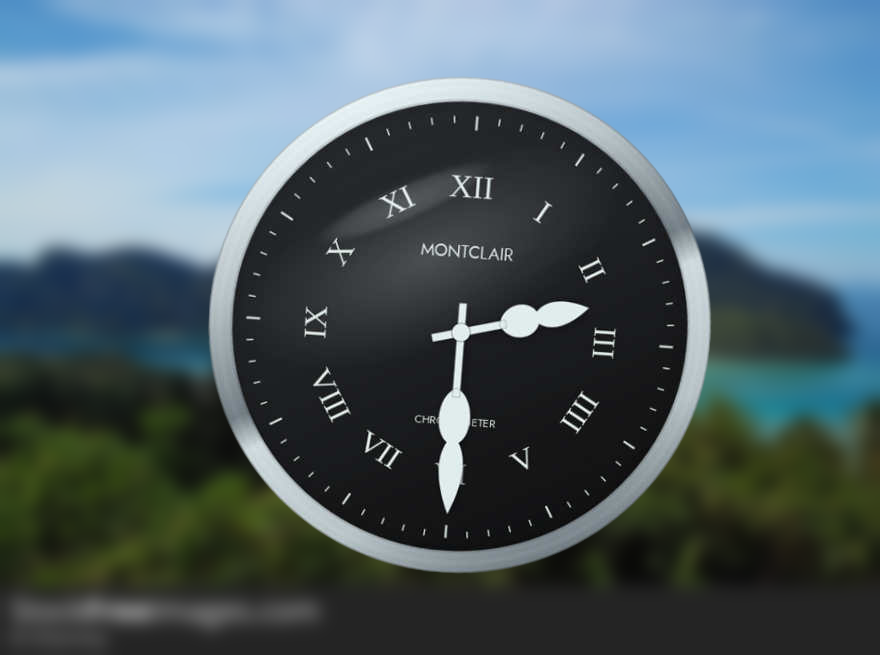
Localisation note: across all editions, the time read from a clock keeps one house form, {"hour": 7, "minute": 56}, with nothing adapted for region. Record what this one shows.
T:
{"hour": 2, "minute": 30}
